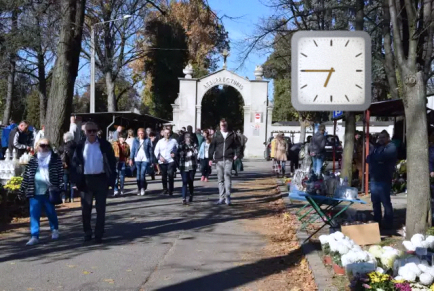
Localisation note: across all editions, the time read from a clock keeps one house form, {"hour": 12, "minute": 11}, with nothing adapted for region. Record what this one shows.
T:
{"hour": 6, "minute": 45}
